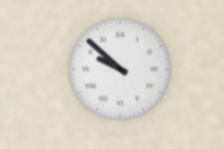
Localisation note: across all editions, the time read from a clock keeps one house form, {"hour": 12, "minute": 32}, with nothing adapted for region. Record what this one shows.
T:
{"hour": 9, "minute": 52}
